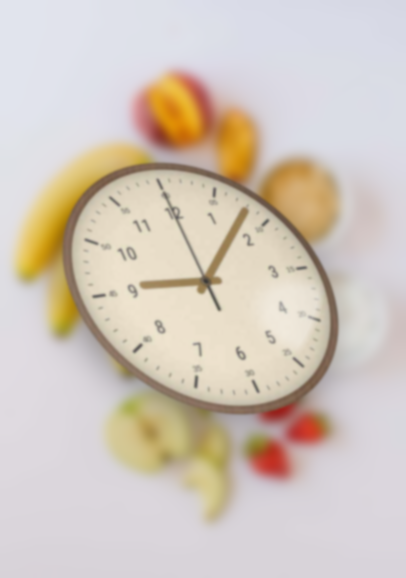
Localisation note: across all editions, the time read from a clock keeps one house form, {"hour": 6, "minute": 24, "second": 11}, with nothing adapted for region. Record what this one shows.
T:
{"hour": 9, "minute": 8, "second": 0}
